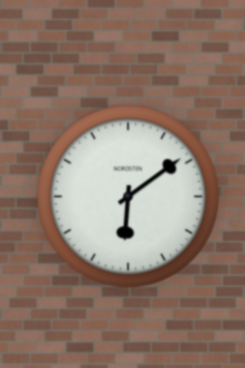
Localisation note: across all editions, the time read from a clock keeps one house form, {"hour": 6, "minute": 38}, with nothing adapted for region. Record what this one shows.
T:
{"hour": 6, "minute": 9}
